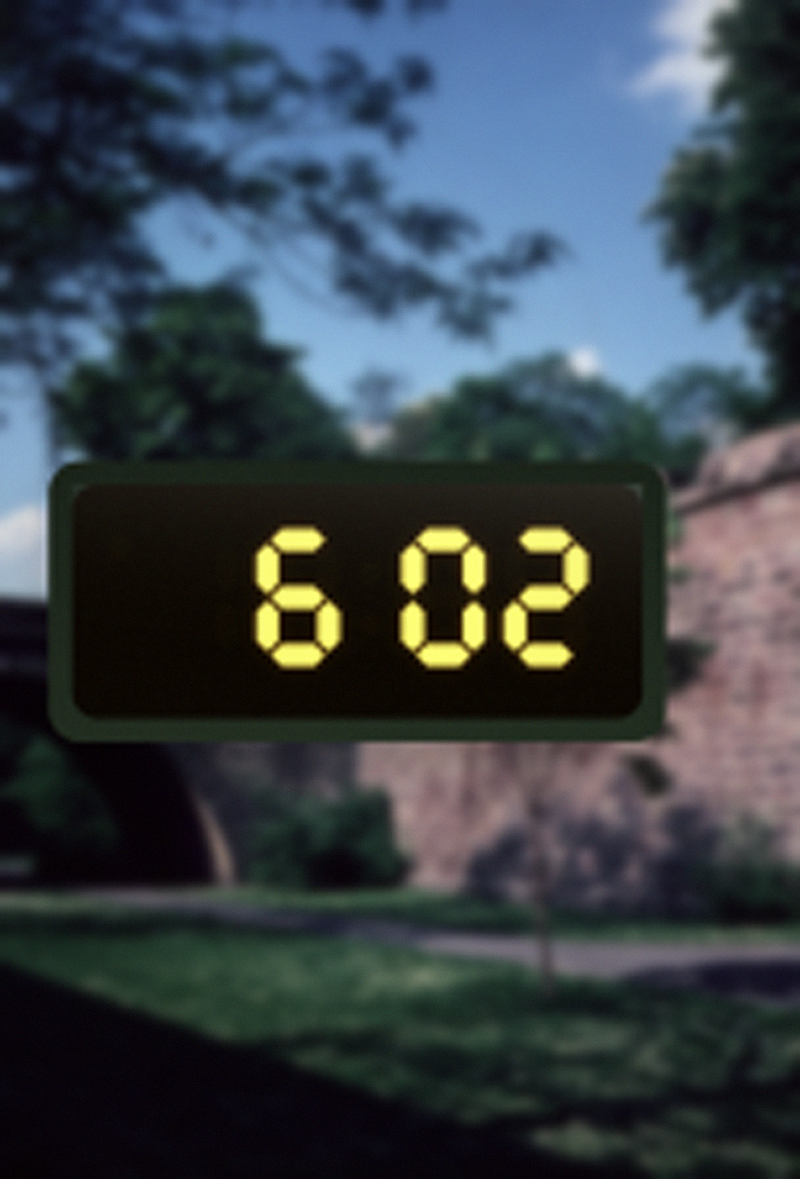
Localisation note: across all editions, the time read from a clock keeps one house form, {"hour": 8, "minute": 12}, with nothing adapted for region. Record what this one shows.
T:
{"hour": 6, "minute": 2}
